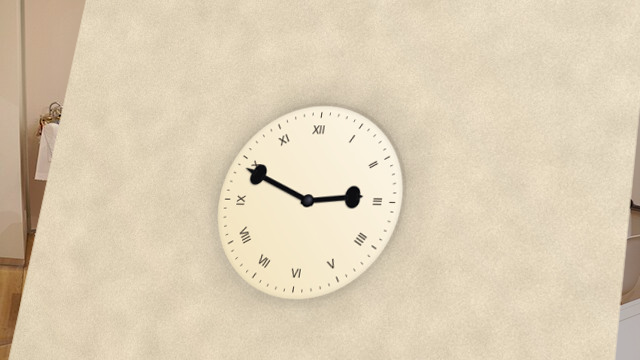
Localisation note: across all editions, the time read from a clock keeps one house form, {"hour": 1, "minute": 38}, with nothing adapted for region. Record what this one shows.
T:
{"hour": 2, "minute": 49}
